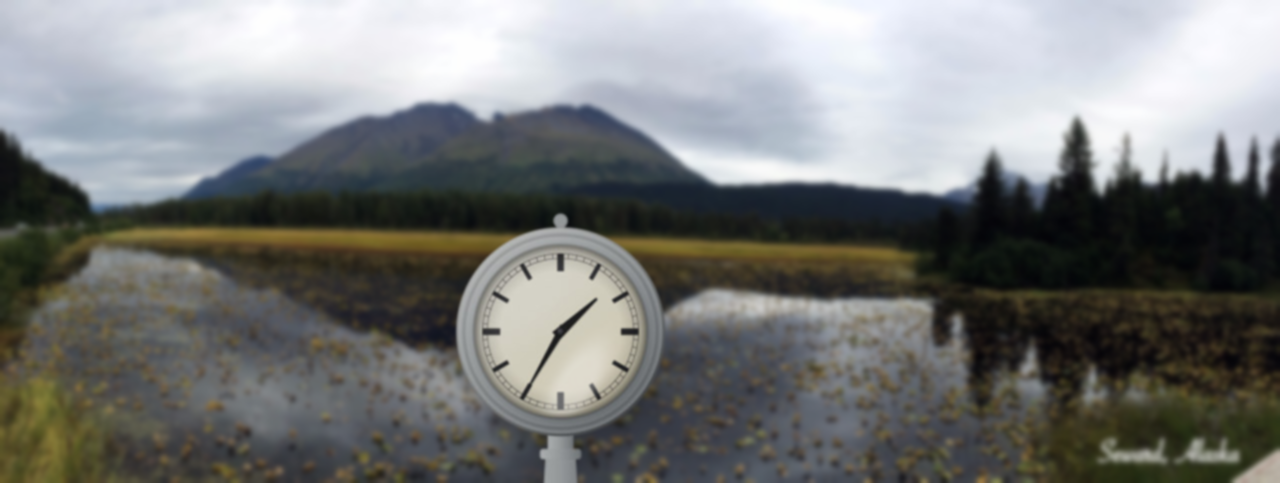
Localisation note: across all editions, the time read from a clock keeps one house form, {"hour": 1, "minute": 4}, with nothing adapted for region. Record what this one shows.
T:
{"hour": 1, "minute": 35}
